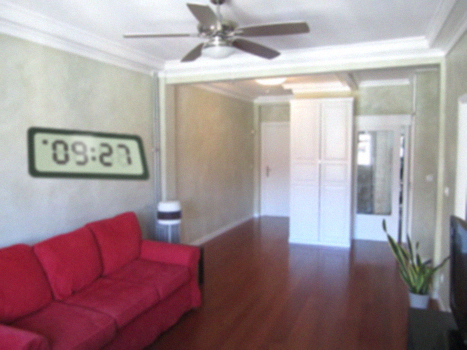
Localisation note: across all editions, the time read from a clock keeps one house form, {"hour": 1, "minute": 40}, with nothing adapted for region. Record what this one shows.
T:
{"hour": 9, "minute": 27}
